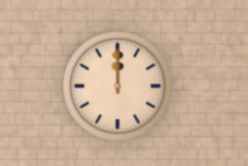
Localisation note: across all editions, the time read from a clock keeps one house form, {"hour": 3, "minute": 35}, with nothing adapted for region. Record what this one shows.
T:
{"hour": 12, "minute": 0}
